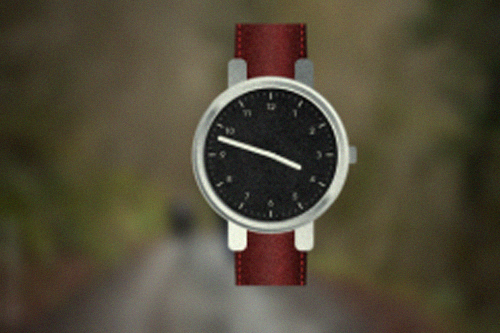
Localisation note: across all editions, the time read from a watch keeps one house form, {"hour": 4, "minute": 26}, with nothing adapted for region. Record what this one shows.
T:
{"hour": 3, "minute": 48}
